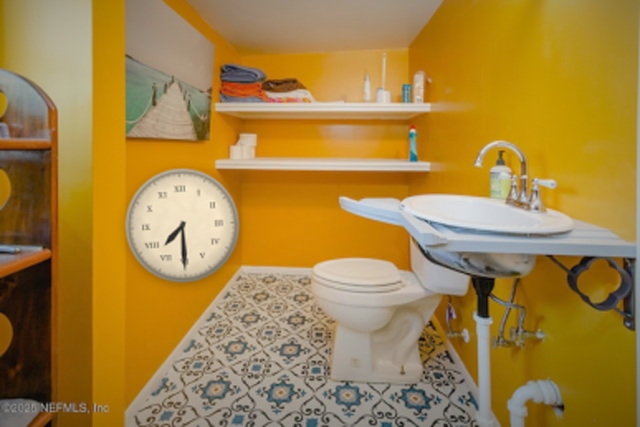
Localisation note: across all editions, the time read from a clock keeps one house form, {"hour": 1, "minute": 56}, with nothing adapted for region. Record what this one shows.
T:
{"hour": 7, "minute": 30}
